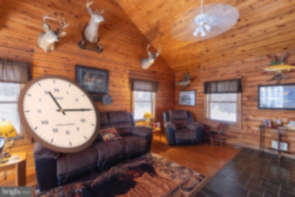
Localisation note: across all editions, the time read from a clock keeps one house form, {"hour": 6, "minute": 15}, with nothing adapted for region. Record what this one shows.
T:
{"hour": 11, "minute": 15}
